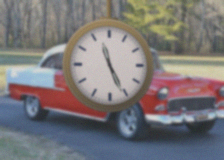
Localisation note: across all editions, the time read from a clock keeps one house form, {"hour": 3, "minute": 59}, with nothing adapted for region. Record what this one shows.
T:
{"hour": 11, "minute": 26}
